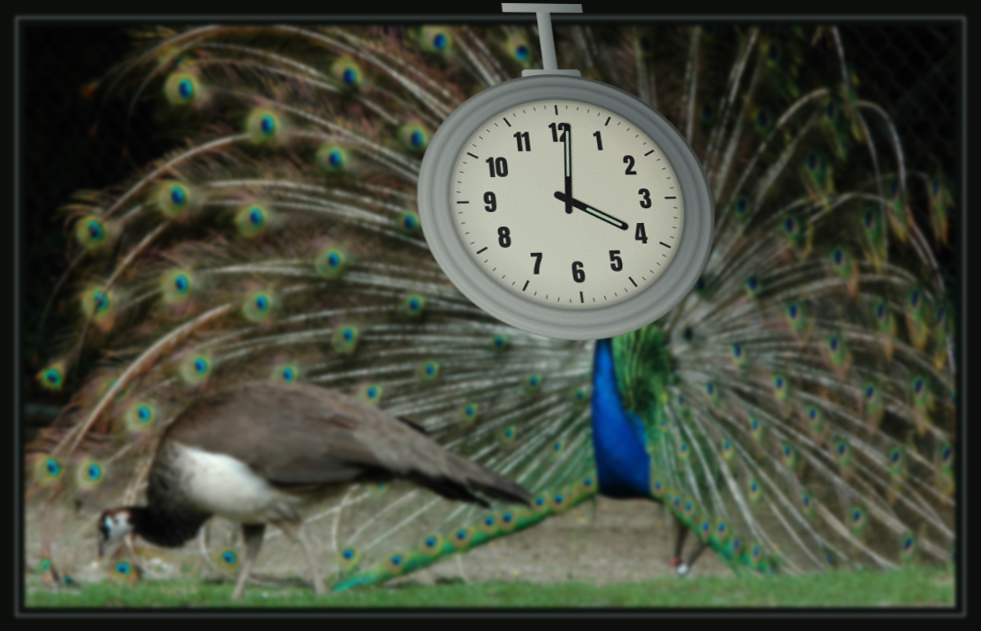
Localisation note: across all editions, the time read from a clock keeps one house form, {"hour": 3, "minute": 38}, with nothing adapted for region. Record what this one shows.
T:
{"hour": 4, "minute": 1}
